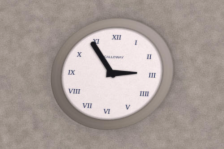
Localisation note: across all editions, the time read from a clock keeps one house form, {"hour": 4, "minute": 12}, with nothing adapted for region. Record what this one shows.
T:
{"hour": 2, "minute": 54}
